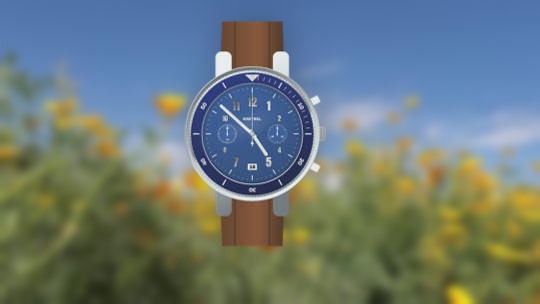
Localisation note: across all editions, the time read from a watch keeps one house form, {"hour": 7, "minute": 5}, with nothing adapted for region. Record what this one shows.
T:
{"hour": 4, "minute": 52}
